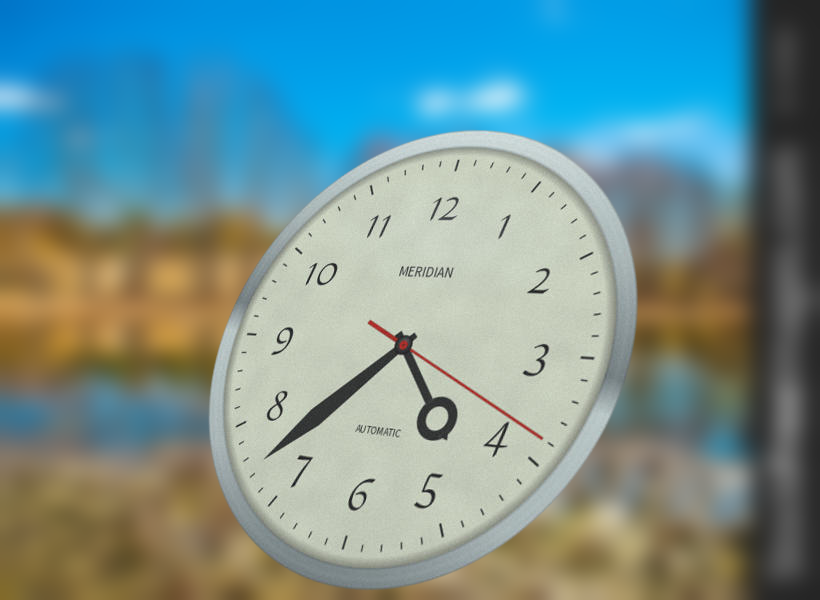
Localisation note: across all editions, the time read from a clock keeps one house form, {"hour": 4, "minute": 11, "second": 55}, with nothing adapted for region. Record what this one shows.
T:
{"hour": 4, "minute": 37, "second": 19}
